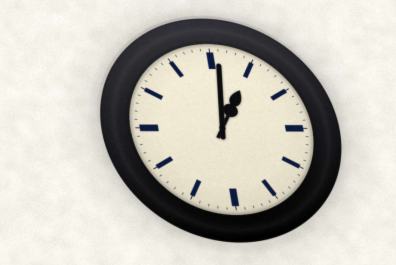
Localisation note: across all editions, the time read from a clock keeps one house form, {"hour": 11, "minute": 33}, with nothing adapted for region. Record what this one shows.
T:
{"hour": 1, "minute": 1}
